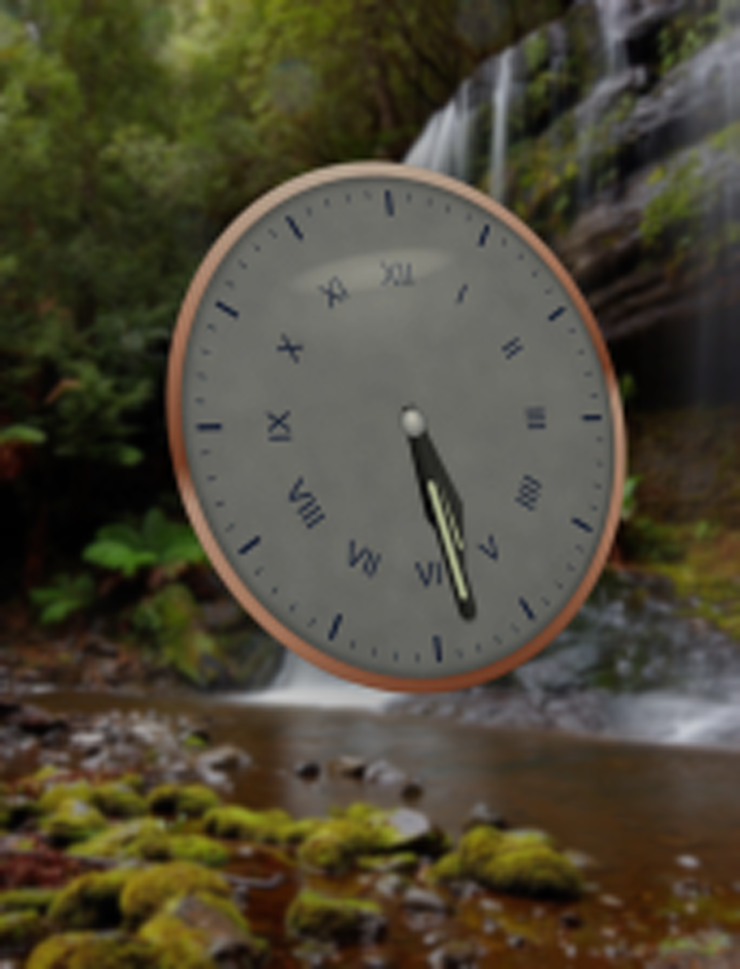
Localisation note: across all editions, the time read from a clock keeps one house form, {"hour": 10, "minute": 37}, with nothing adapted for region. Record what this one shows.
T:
{"hour": 5, "minute": 28}
